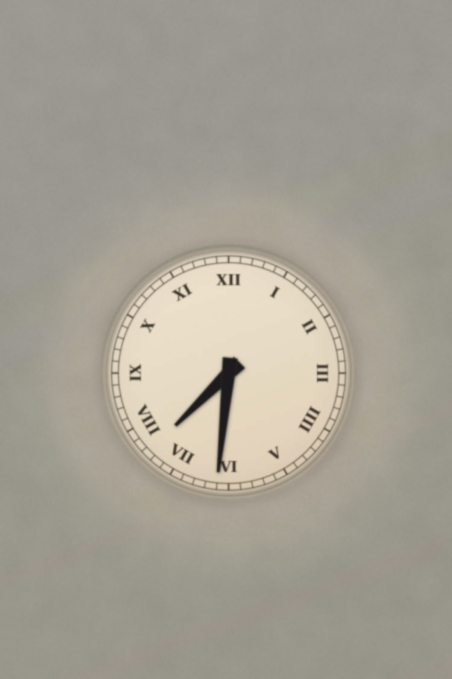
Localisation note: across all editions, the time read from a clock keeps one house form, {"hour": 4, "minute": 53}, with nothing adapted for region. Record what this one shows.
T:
{"hour": 7, "minute": 31}
